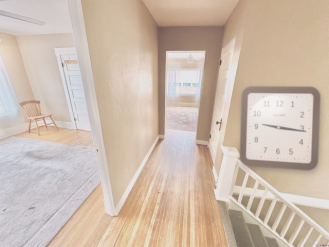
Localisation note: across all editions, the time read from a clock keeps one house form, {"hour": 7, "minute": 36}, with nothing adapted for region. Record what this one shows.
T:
{"hour": 9, "minute": 16}
